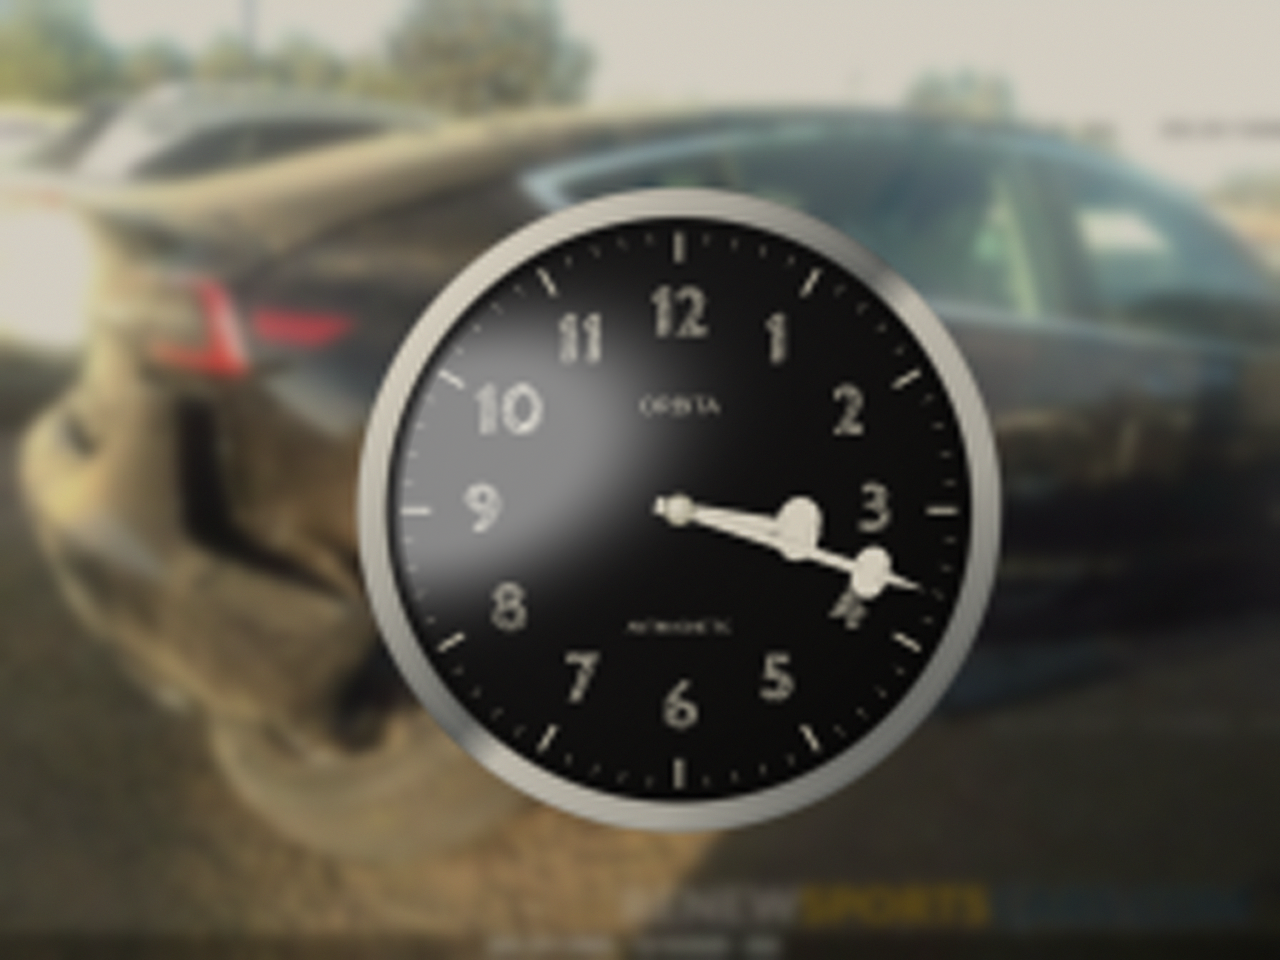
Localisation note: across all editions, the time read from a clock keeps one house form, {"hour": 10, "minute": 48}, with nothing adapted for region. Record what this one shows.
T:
{"hour": 3, "minute": 18}
